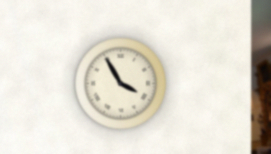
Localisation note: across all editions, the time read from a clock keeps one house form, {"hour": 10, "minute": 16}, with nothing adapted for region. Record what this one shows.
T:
{"hour": 3, "minute": 55}
